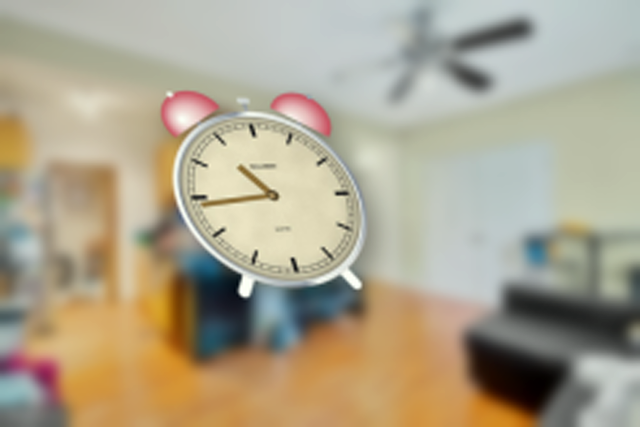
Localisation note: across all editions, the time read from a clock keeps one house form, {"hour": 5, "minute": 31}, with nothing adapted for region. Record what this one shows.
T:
{"hour": 10, "minute": 44}
